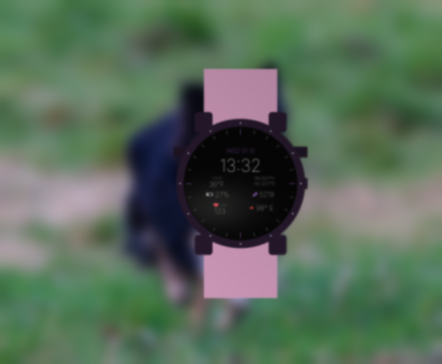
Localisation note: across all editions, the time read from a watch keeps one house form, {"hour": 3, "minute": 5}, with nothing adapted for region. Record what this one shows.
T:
{"hour": 13, "minute": 32}
